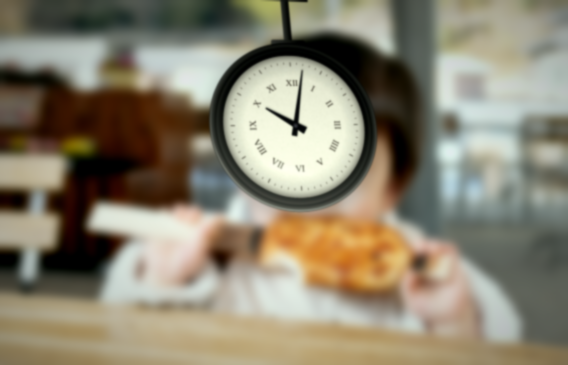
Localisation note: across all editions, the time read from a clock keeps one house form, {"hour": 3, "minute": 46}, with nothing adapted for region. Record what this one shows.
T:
{"hour": 10, "minute": 2}
